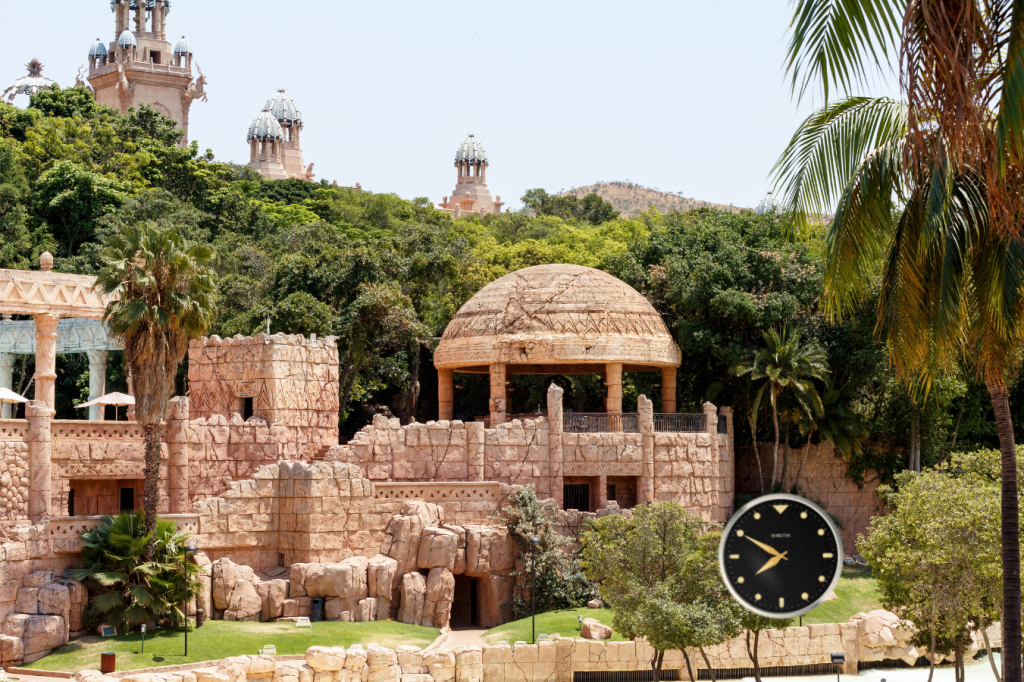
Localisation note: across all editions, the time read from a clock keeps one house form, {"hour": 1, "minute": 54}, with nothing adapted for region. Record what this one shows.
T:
{"hour": 7, "minute": 50}
